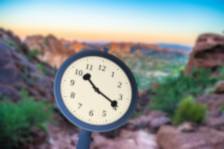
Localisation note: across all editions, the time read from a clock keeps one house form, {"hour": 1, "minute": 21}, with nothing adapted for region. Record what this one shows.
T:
{"hour": 10, "minute": 19}
